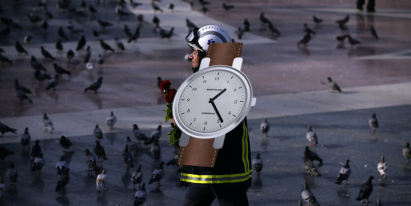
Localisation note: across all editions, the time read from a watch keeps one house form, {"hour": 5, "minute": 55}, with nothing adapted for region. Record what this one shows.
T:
{"hour": 1, "minute": 24}
